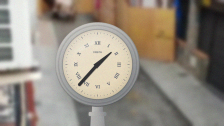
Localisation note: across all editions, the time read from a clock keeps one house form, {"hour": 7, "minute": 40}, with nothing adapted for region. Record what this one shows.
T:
{"hour": 1, "minute": 37}
